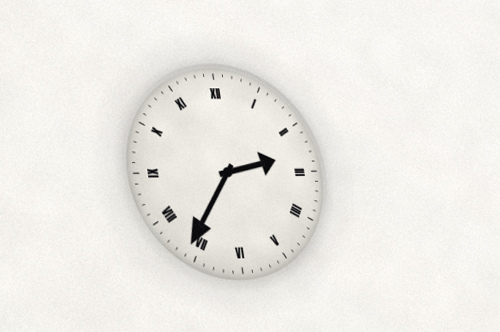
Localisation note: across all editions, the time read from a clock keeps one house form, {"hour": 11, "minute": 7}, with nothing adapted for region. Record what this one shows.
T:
{"hour": 2, "minute": 36}
